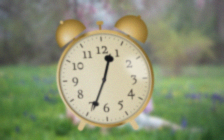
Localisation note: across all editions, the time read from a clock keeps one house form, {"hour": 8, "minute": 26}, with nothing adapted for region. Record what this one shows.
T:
{"hour": 12, "minute": 34}
